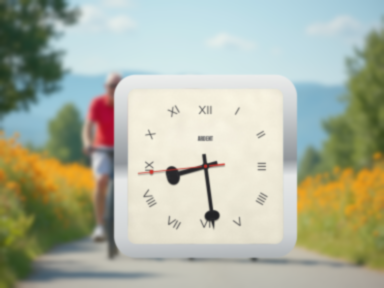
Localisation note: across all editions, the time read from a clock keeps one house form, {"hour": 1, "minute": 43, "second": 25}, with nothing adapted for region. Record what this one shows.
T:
{"hour": 8, "minute": 28, "second": 44}
